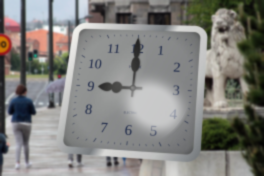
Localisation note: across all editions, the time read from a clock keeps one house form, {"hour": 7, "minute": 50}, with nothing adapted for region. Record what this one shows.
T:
{"hour": 9, "minute": 0}
